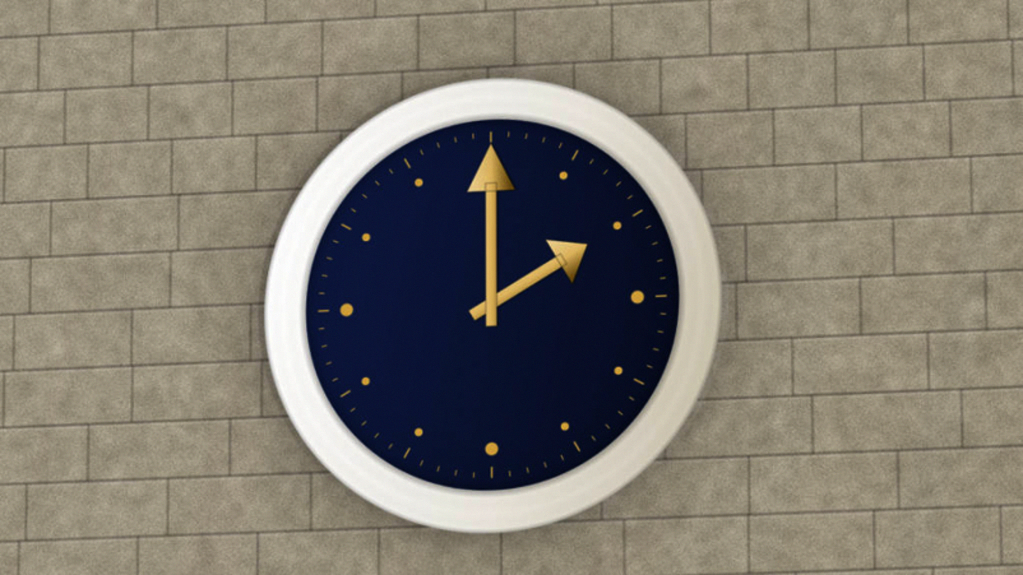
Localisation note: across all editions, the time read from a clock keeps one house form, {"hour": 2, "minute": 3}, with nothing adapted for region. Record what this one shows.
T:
{"hour": 2, "minute": 0}
